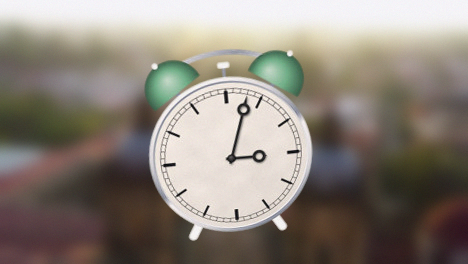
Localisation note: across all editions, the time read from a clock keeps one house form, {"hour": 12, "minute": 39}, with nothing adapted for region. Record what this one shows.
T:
{"hour": 3, "minute": 3}
